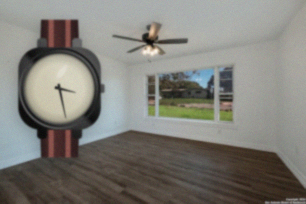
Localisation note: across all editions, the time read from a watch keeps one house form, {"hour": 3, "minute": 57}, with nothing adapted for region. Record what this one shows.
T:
{"hour": 3, "minute": 28}
